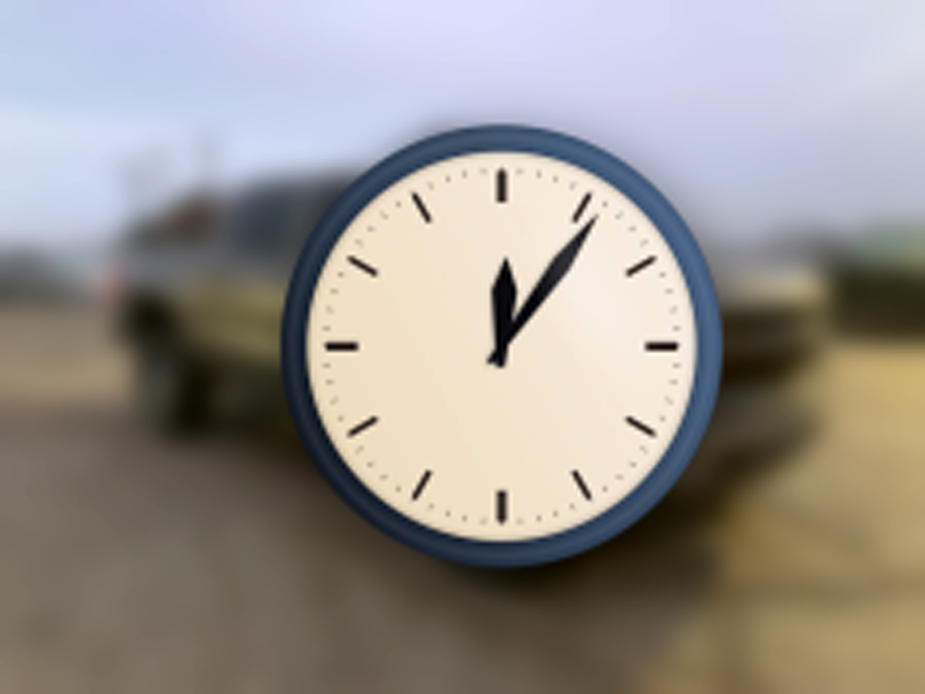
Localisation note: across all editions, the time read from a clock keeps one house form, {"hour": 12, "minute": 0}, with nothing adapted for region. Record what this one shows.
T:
{"hour": 12, "minute": 6}
